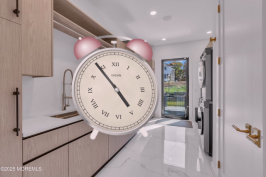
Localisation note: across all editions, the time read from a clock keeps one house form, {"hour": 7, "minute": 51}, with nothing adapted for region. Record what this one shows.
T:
{"hour": 4, "minute": 54}
